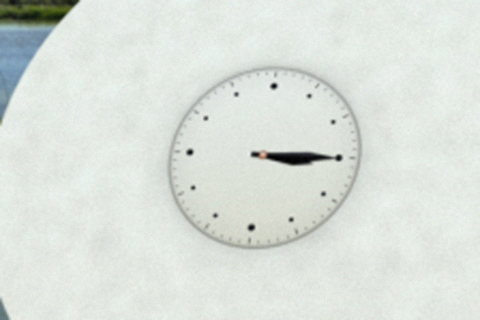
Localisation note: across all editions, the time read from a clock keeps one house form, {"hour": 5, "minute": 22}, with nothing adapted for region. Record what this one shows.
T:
{"hour": 3, "minute": 15}
